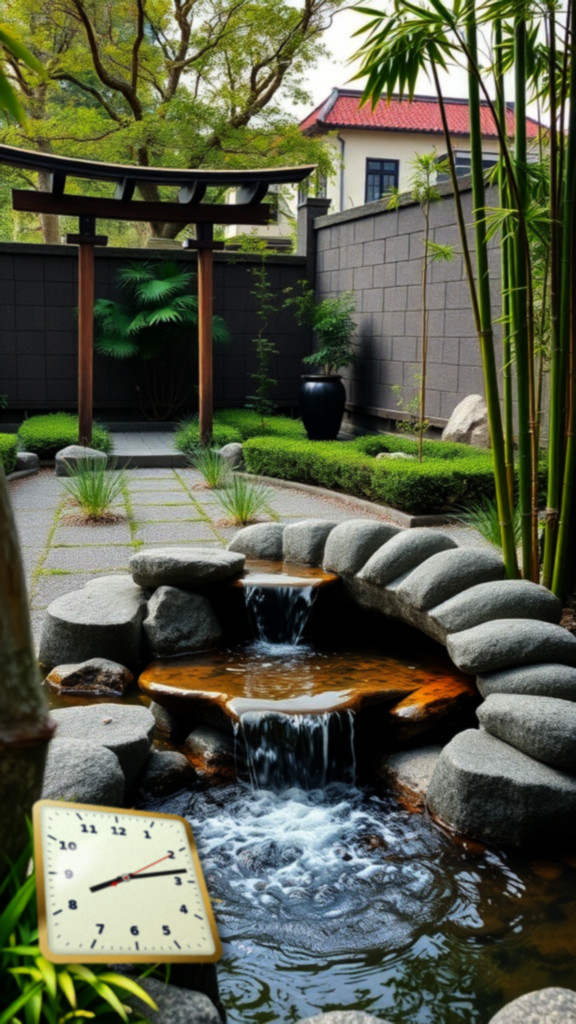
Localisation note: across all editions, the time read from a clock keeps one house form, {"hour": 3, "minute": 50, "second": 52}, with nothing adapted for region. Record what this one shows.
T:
{"hour": 8, "minute": 13, "second": 10}
